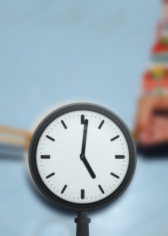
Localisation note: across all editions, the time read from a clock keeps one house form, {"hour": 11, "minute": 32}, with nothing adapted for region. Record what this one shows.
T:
{"hour": 5, "minute": 1}
